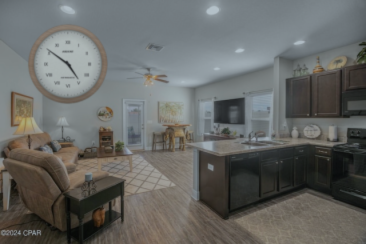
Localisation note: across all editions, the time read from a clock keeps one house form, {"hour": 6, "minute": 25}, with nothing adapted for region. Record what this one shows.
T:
{"hour": 4, "minute": 51}
